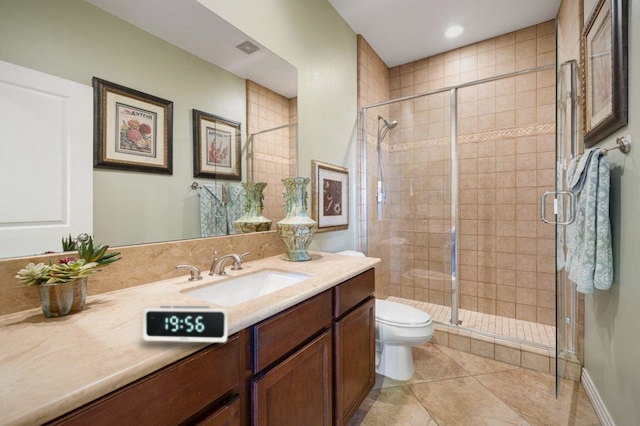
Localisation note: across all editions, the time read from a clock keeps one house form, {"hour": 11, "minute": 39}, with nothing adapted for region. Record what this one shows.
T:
{"hour": 19, "minute": 56}
